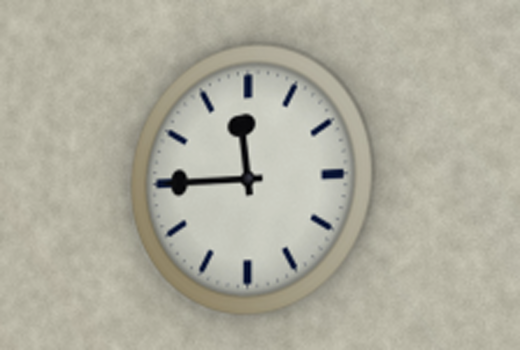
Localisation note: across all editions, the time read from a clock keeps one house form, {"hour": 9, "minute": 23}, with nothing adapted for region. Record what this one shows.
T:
{"hour": 11, "minute": 45}
